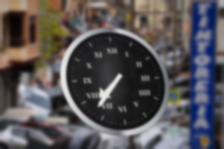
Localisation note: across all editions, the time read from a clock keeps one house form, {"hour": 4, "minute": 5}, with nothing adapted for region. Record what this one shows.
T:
{"hour": 7, "minute": 37}
